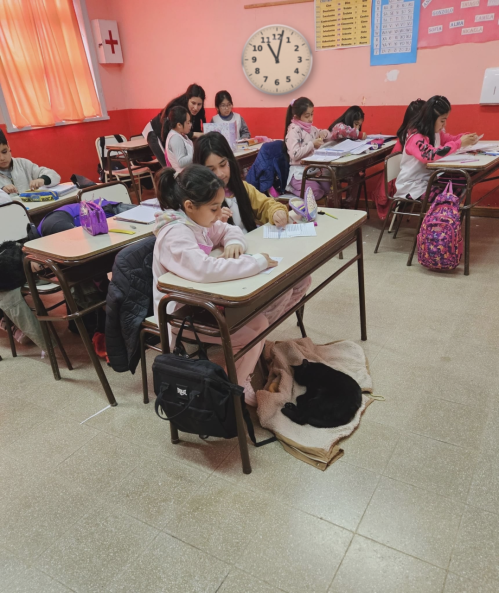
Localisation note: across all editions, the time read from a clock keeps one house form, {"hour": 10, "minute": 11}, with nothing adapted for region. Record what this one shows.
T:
{"hour": 11, "minute": 2}
